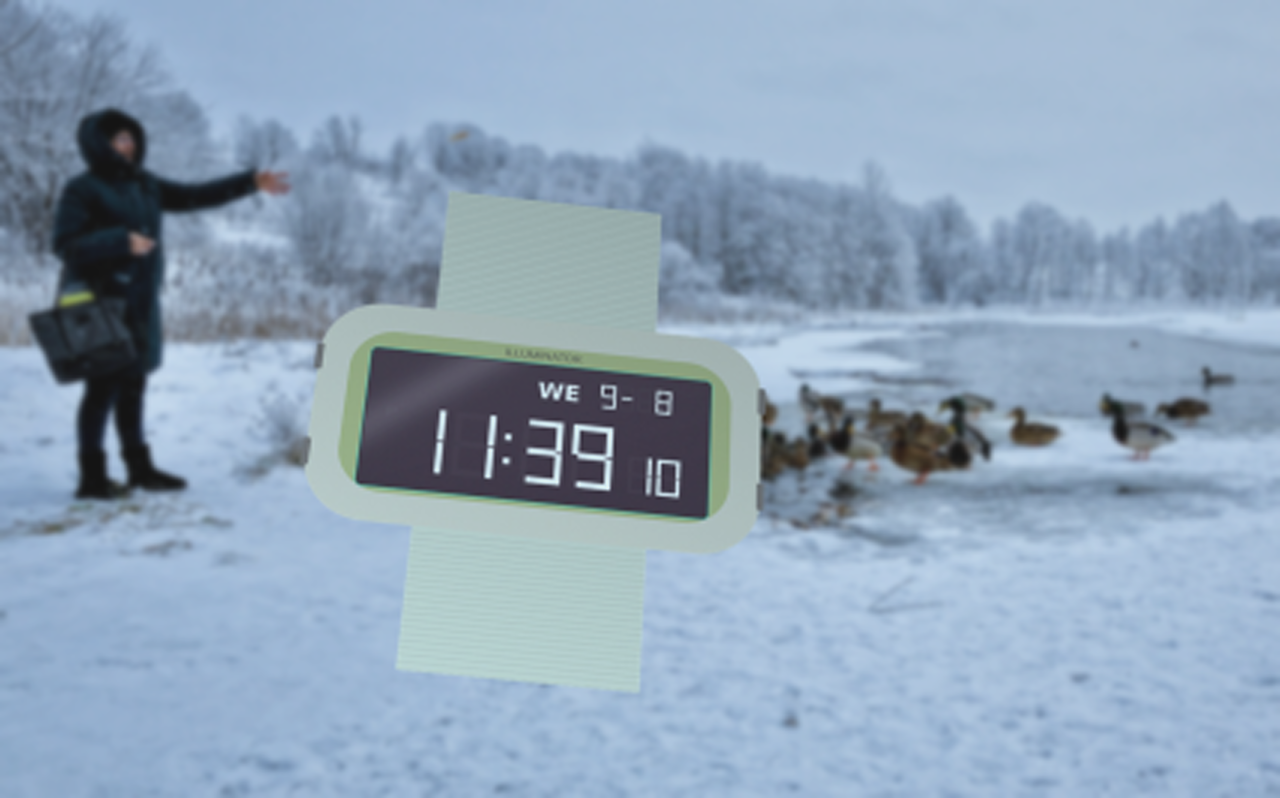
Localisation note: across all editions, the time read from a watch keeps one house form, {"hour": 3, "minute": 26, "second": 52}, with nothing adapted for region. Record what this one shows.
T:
{"hour": 11, "minute": 39, "second": 10}
